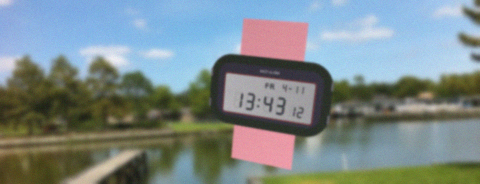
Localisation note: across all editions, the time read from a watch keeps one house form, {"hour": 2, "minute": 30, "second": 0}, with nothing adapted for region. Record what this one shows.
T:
{"hour": 13, "minute": 43, "second": 12}
